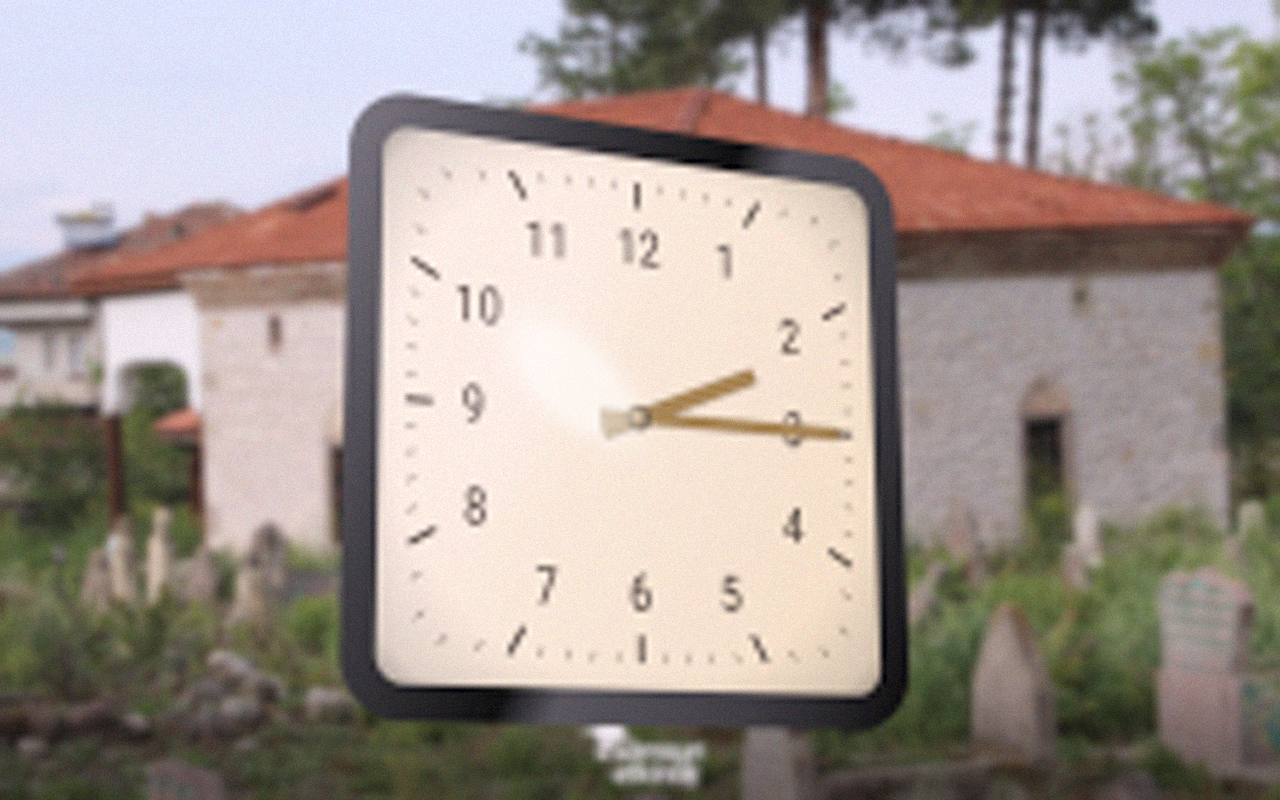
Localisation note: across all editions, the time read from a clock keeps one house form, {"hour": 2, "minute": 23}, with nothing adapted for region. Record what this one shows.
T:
{"hour": 2, "minute": 15}
